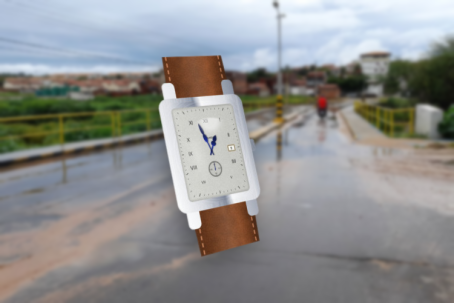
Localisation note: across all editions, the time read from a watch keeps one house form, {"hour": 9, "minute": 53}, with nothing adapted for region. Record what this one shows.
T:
{"hour": 12, "minute": 57}
